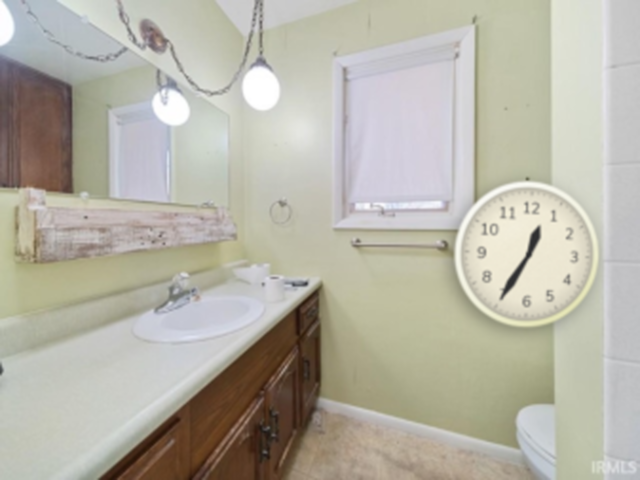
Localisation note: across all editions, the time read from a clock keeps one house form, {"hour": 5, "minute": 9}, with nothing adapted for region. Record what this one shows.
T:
{"hour": 12, "minute": 35}
